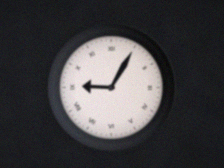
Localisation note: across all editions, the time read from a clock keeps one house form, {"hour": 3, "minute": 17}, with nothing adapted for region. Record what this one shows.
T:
{"hour": 9, "minute": 5}
